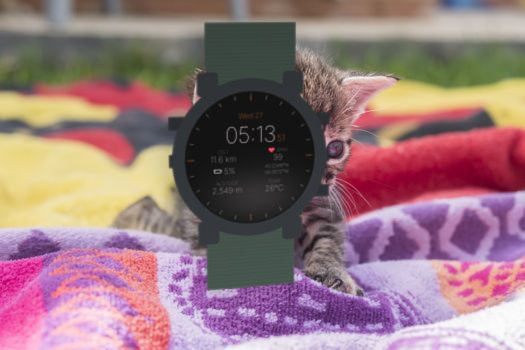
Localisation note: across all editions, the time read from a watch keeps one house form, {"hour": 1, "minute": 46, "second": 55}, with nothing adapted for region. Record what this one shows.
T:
{"hour": 5, "minute": 13, "second": 51}
